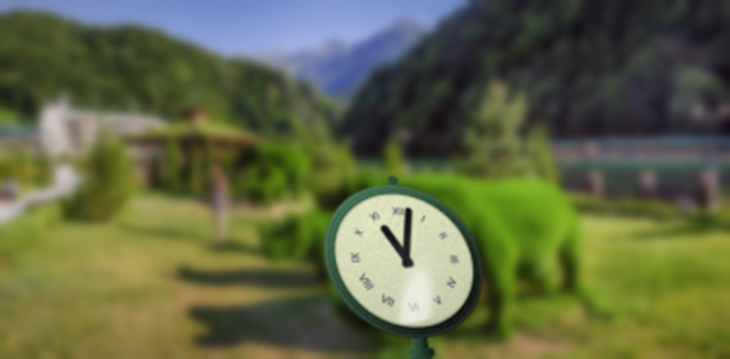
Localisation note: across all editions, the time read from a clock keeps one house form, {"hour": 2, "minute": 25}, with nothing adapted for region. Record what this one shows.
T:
{"hour": 11, "minute": 2}
